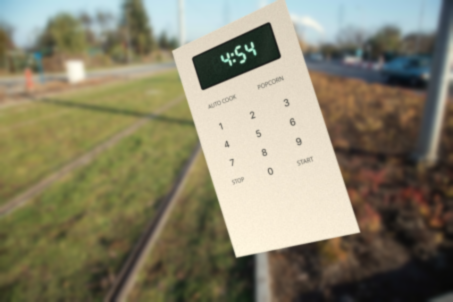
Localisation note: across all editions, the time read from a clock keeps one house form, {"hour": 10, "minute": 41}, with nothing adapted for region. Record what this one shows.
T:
{"hour": 4, "minute": 54}
